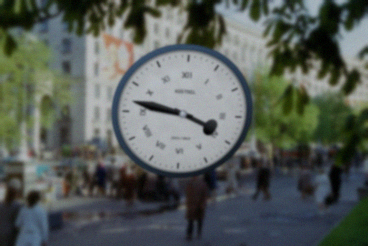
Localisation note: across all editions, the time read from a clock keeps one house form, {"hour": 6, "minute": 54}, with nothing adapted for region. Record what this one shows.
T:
{"hour": 3, "minute": 47}
